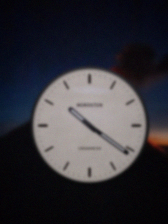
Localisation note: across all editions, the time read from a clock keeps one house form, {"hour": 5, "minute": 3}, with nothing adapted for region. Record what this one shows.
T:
{"hour": 10, "minute": 21}
